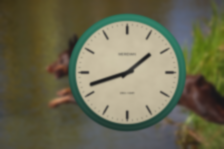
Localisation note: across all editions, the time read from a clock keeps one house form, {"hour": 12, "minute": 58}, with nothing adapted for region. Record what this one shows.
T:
{"hour": 1, "minute": 42}
